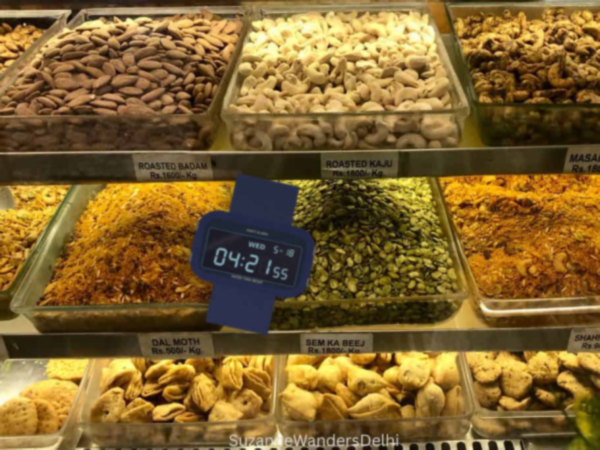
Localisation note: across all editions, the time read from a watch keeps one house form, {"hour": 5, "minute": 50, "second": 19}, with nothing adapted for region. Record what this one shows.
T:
{"hour": 4, "minute": 21, "second": 55}
